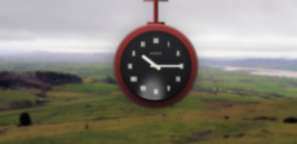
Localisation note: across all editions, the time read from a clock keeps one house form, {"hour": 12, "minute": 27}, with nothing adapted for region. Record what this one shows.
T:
{"hour": 10, "minute": 15}
